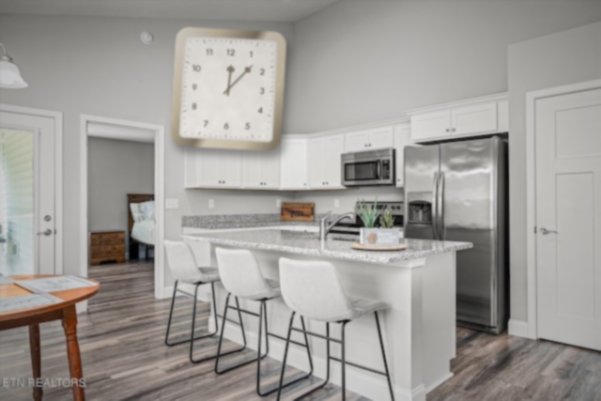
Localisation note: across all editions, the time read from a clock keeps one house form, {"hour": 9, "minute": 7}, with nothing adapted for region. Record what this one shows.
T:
{"hour": 12, "minute": 7}
